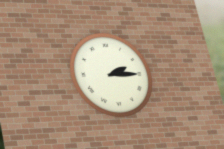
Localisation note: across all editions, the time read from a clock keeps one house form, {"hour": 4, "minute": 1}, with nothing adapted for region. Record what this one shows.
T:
{"hour": 2, "minute": 15}
